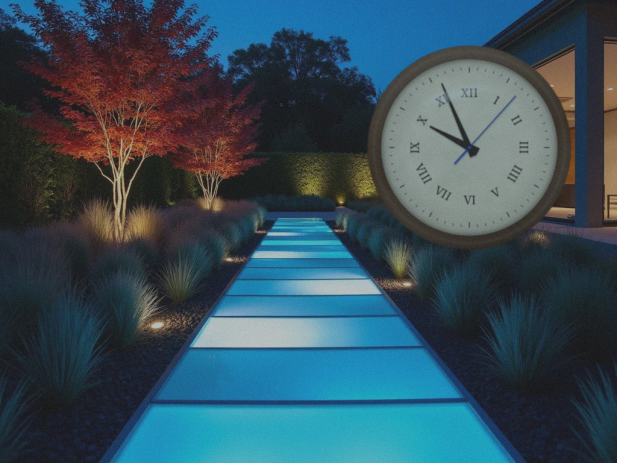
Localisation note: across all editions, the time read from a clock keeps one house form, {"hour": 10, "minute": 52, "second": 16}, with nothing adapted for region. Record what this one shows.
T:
{"hour": 9, "minute": 56, "second": 7}
